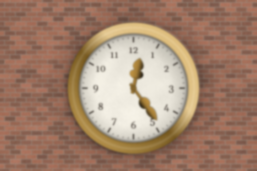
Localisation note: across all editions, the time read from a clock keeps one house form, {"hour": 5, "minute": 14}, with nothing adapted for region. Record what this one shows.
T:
{"hour": 12, "minute": 24}
